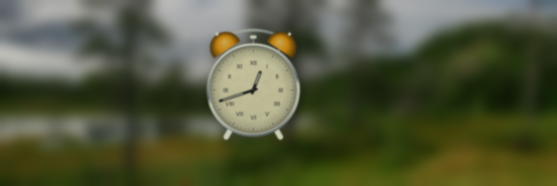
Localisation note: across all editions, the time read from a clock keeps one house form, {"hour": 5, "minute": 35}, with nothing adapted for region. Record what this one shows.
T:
{"hour": 12, "minute": 42}
